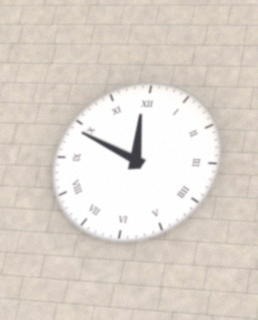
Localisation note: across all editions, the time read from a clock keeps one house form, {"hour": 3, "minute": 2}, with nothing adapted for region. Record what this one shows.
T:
{"hour": 11, "minute": 49}
